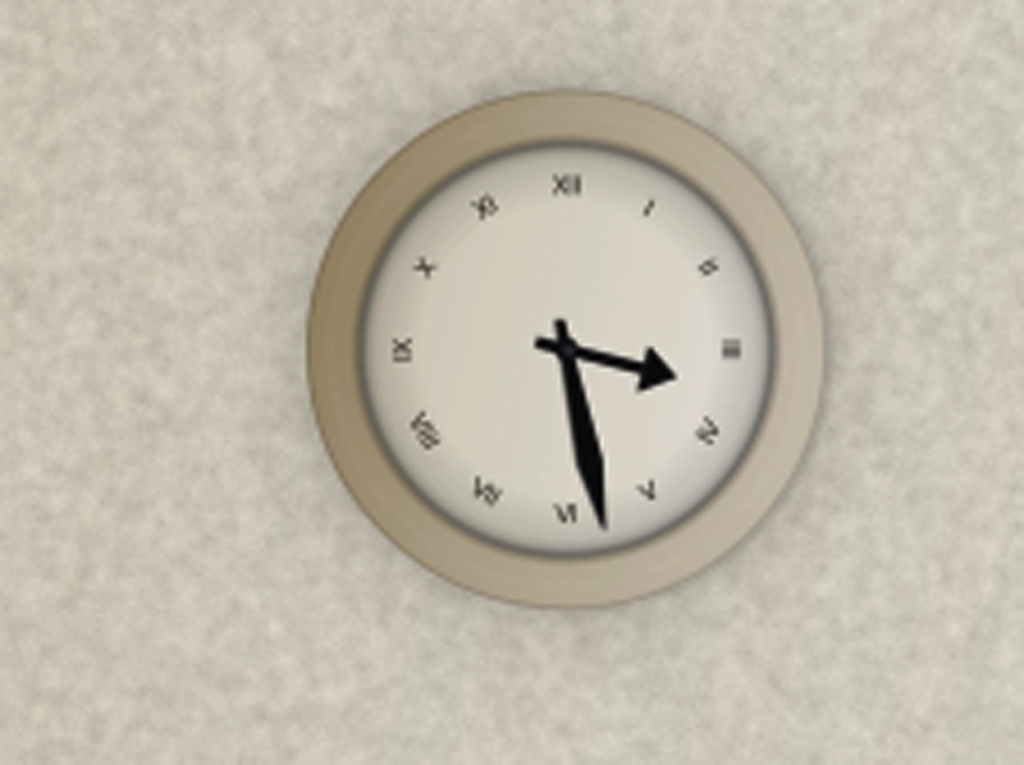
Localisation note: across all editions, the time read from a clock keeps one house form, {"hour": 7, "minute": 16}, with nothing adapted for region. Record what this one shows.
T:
{"hour": 3, "minute": 28}
